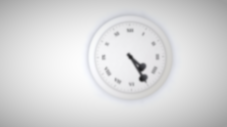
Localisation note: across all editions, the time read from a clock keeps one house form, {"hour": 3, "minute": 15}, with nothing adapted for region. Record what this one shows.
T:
{"hour": 4, "minute": 25}
